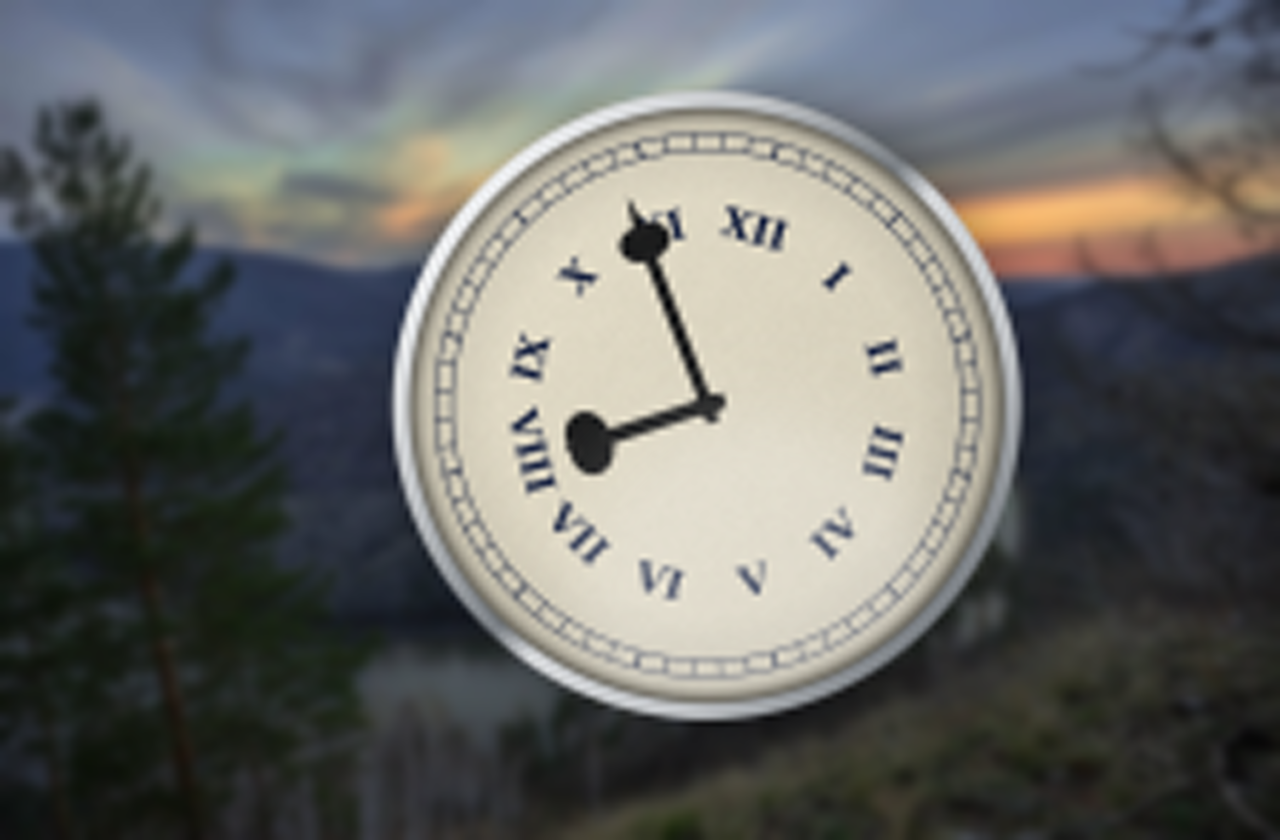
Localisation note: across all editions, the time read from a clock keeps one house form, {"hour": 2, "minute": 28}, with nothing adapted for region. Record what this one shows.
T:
{"hour": 7, "minute": 54}
